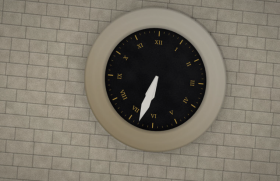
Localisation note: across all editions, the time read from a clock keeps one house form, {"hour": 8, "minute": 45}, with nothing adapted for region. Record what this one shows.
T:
{"hour": 6, "minute": 33}
